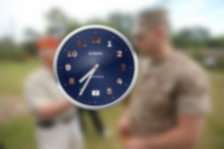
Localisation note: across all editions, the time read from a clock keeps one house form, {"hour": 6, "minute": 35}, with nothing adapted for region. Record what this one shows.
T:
{"hour": 7, "minute": 35}
